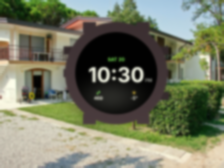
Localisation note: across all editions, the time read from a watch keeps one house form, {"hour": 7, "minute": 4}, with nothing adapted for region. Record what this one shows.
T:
{"hour": 10, "minute": 30}
